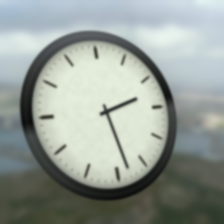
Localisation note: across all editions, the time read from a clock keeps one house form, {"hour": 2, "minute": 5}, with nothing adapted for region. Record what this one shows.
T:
{"hour": 2, "minute": 28}
